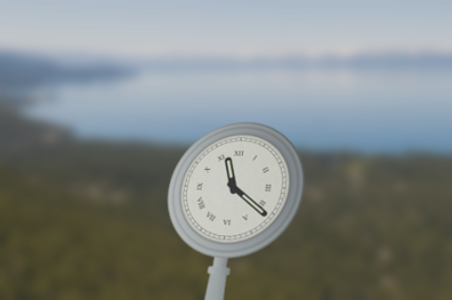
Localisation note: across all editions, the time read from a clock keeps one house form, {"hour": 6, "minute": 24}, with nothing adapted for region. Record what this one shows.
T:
{"hour": 11, "minute": 21}
